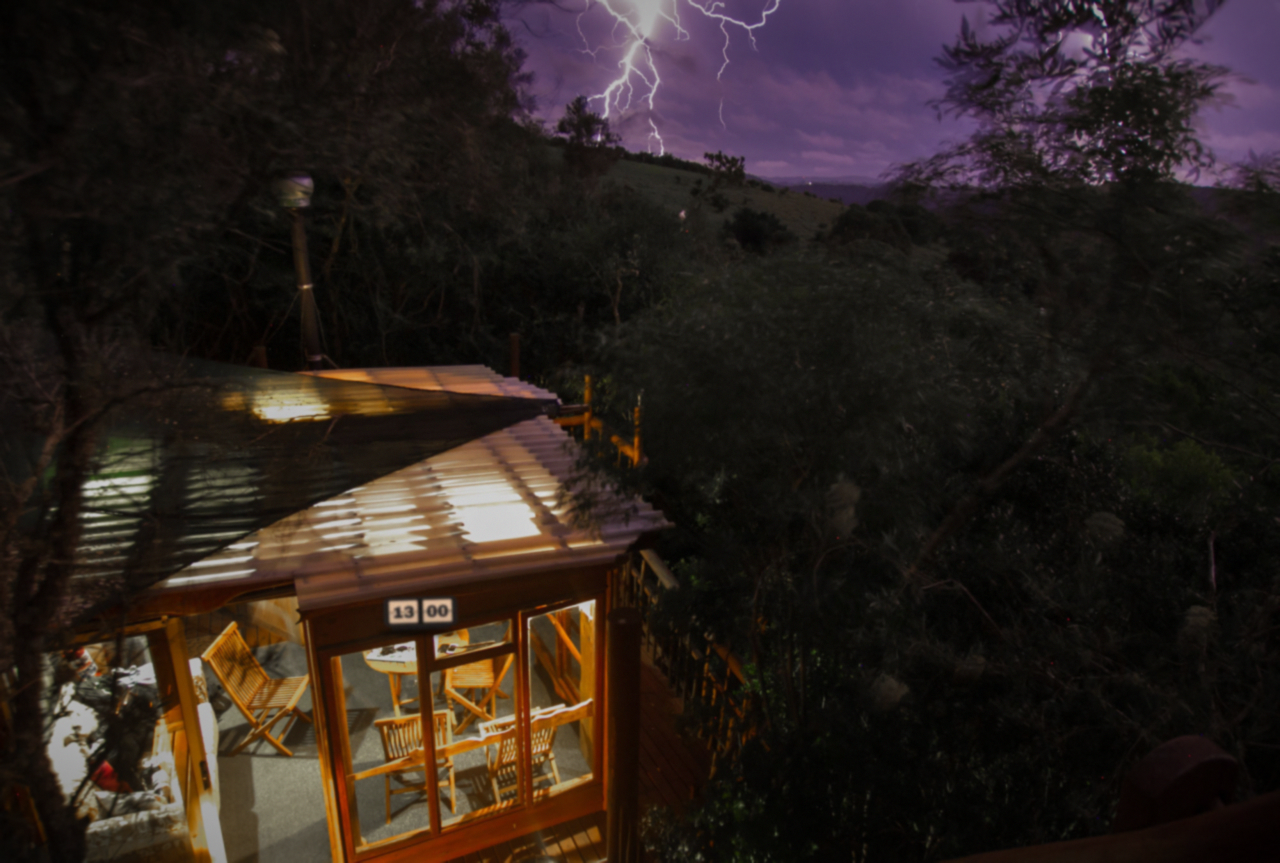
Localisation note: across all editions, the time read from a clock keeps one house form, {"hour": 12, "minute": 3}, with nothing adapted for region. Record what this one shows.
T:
{"hour": 13, "minute": 0}
